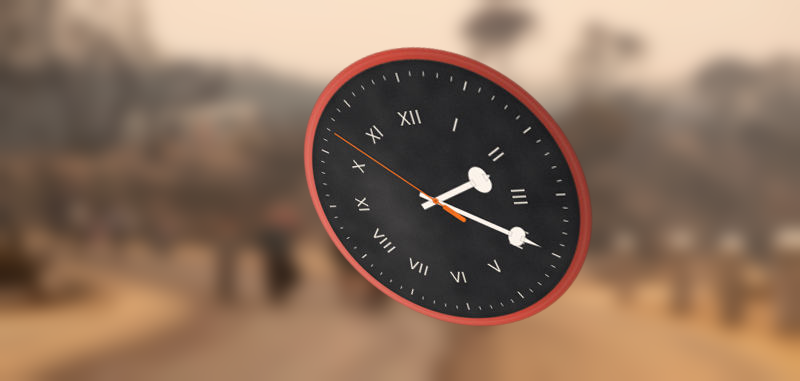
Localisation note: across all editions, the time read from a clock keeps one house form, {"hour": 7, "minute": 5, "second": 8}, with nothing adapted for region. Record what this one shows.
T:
{"hour": 2, "minute": 19, "second": 52}
